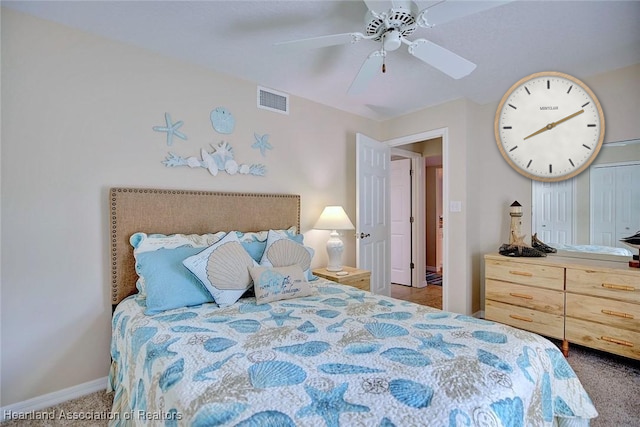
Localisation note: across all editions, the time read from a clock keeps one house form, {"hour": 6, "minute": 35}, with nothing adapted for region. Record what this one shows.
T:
{"hour": 8, "minute": 11}
